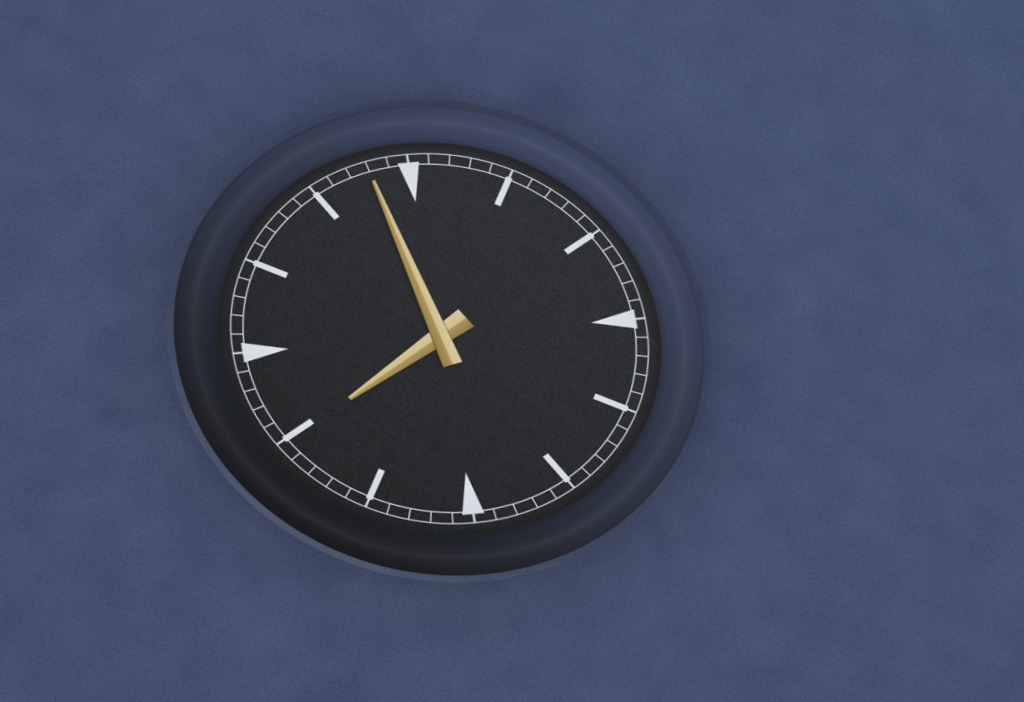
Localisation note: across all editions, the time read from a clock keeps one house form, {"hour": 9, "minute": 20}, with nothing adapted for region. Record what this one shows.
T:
{"hour": 7, "minute": 58}
